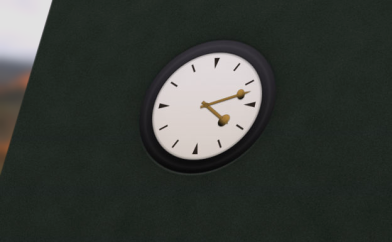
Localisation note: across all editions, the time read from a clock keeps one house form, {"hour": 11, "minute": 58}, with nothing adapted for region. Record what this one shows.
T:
{"hour": 4, "minute": 12}
